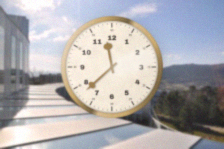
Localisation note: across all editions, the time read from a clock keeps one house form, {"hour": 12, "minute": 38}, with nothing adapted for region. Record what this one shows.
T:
{"hour": 11, "minute": 38}
